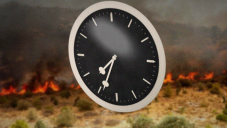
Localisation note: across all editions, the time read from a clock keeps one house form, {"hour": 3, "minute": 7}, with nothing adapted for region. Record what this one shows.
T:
{"hour": 7, "minute": 34}
